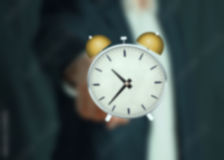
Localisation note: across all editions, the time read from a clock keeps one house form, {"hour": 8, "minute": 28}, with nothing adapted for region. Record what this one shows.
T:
{"hour": 10, "minute": 37}
